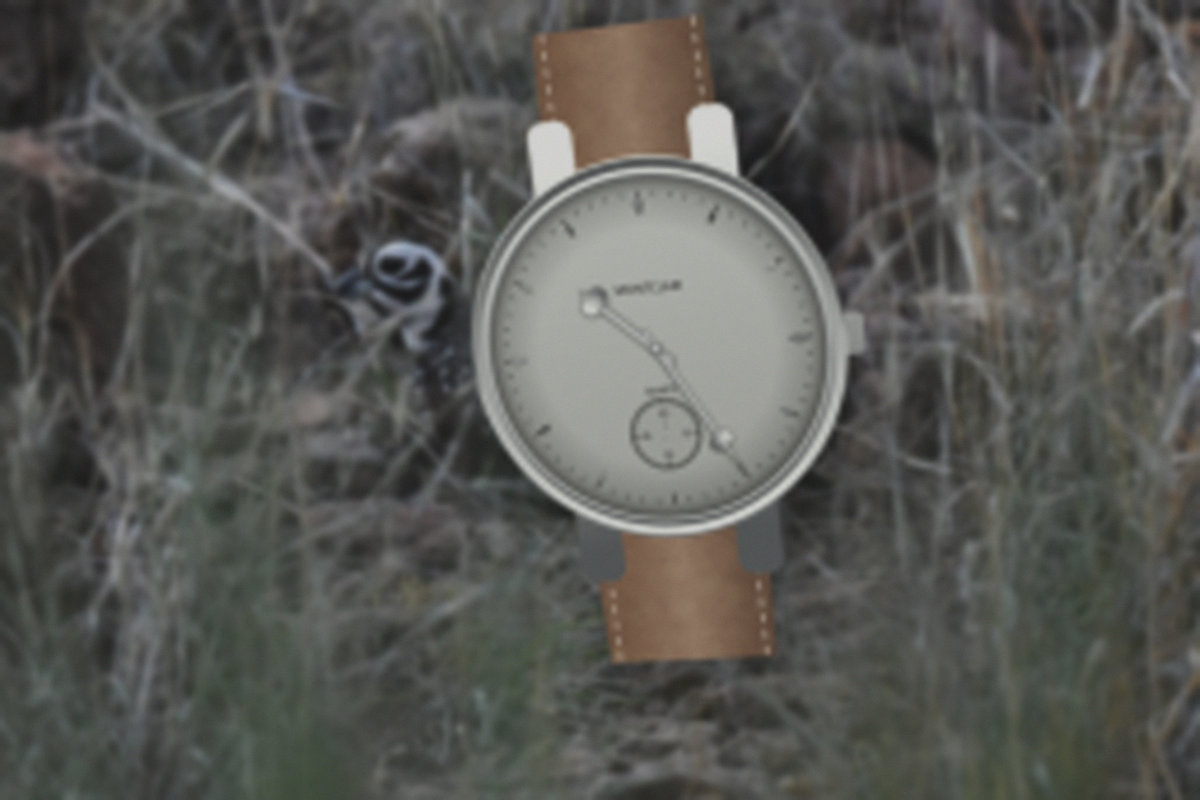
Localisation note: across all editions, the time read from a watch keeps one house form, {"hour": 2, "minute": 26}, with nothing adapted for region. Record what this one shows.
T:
{"hour": 10, "minute": 25}
